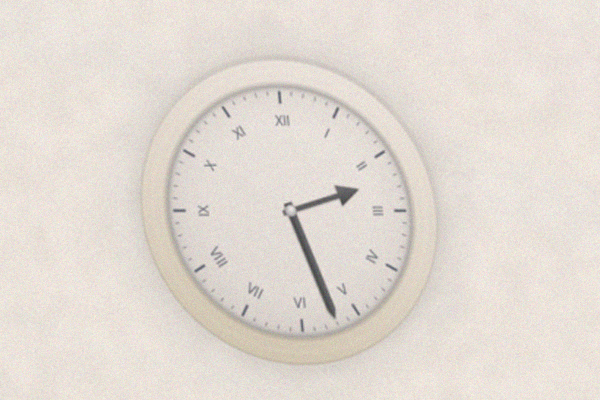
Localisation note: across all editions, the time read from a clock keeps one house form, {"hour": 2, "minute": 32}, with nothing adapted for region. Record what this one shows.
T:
{"hour": 2, "minute": 27}
